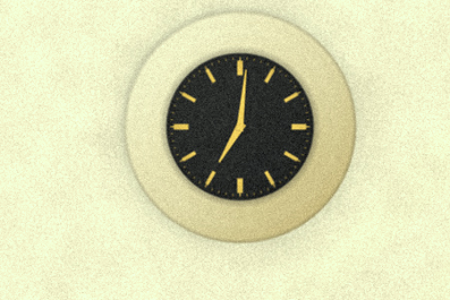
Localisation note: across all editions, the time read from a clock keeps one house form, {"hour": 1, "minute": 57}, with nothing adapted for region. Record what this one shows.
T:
{"hour": 7, "minute": 1}
